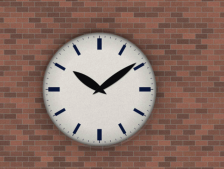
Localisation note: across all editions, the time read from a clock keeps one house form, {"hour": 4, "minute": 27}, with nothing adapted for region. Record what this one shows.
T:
{"hour": 10, "minute": 9}
